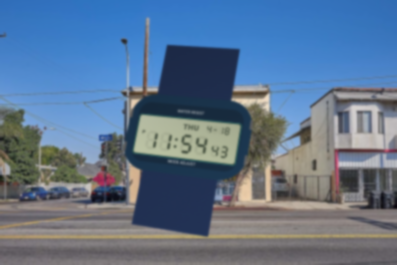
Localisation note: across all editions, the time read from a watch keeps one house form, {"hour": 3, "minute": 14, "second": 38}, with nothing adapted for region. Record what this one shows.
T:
{"hour": 11, "minute": 54, "second": 43}
